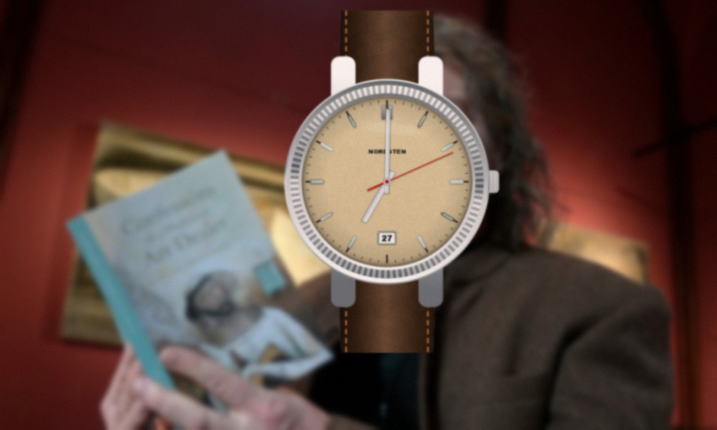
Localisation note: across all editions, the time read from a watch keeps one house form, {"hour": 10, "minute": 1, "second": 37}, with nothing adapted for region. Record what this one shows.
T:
{"hour": 7, "minute": 0, "second": 11}
